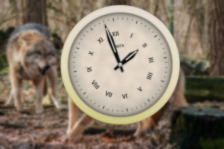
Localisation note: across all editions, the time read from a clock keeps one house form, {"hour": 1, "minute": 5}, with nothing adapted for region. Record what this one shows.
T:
{"hour": 1, "minute": 58}
